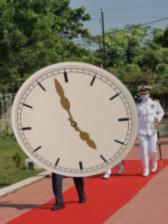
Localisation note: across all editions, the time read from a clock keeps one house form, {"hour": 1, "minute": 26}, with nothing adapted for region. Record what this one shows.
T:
{"hour": 4, "minute": 58}
